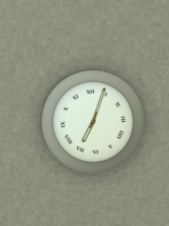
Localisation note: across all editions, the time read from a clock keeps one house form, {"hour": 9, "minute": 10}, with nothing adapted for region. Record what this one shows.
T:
{"hour": 7, "minute": 4}
